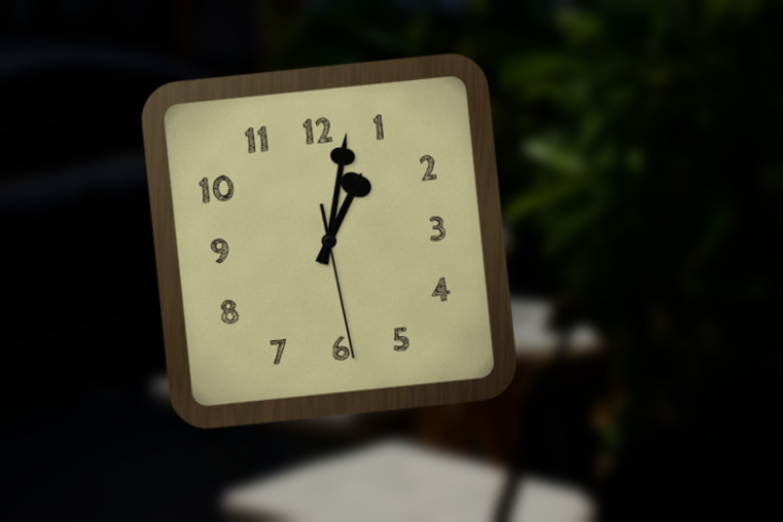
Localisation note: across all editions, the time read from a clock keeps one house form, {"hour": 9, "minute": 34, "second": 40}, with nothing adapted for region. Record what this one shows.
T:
{"hour": 1, "minute": 2, "second": 29}
